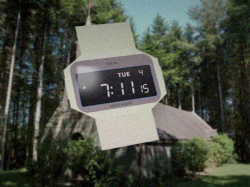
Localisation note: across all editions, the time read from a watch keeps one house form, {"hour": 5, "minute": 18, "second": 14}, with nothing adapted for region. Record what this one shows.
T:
{"hour": 7, "minute": 11, "second": 15}
